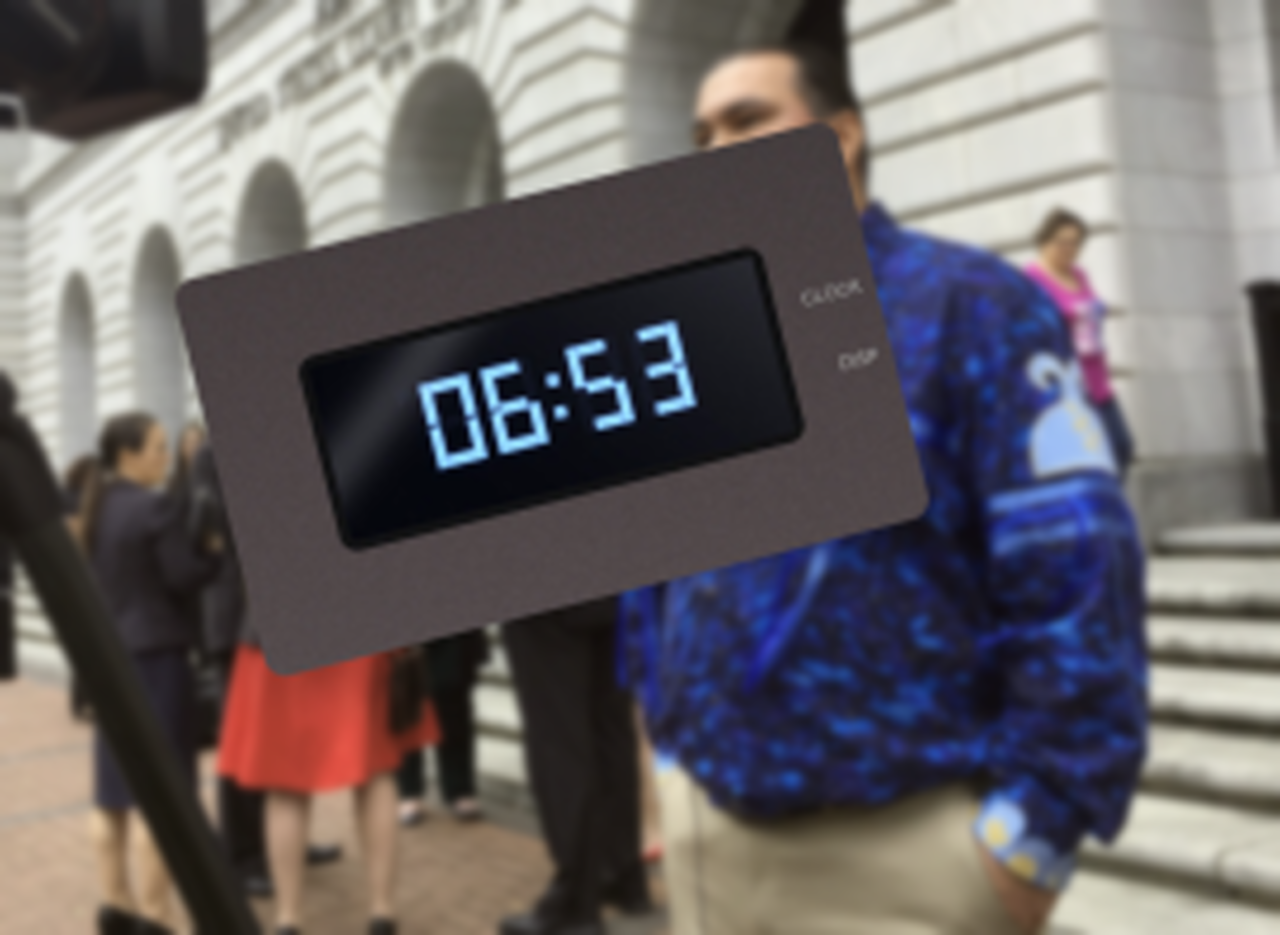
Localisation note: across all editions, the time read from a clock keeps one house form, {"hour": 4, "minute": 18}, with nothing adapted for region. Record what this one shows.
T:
{"hour": 6, "minute": 53}
